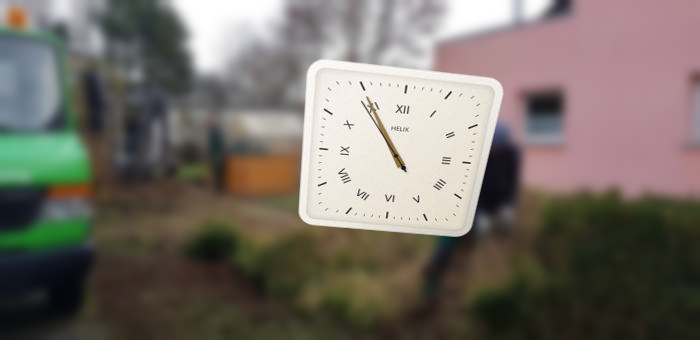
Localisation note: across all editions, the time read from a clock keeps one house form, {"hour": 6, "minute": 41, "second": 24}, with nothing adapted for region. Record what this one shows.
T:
{"hour": 10, "minute": 54, "second": 54}
